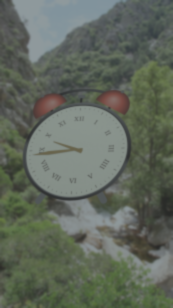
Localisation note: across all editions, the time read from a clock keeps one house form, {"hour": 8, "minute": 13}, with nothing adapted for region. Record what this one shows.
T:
{"hour": 9, "minute": 44}
